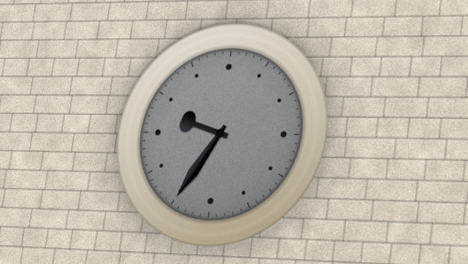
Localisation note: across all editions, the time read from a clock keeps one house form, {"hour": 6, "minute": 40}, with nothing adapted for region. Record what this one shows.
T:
{"hour": 9, "minute": 35}
